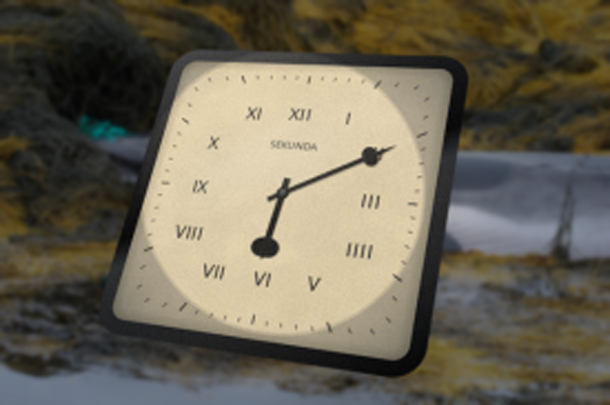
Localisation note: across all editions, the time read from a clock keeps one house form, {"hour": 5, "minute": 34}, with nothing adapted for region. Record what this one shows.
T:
{"hour": 6, "minute": 10}
